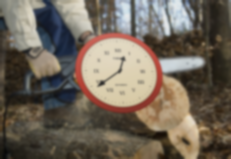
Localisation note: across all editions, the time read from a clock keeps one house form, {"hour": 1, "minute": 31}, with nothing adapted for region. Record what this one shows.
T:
{"hour": 12, "minute": 39}
